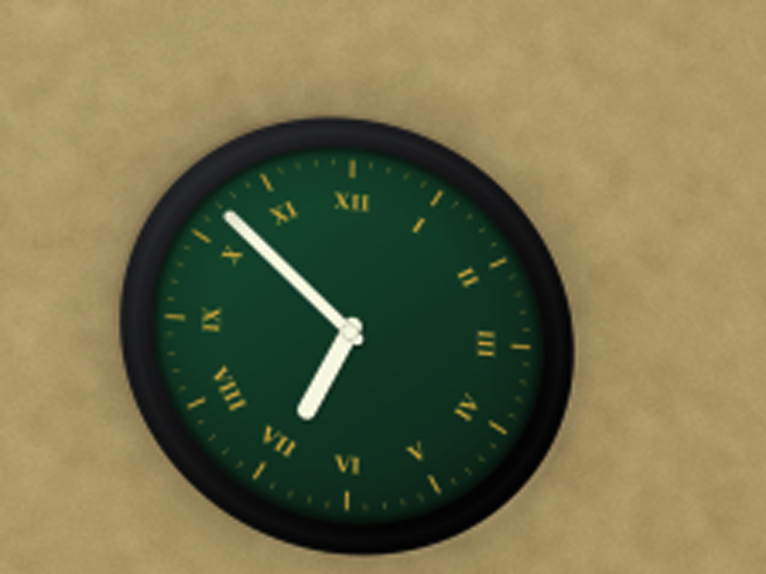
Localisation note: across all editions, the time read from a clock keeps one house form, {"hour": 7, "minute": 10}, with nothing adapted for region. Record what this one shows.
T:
{"hour": 6, "minute": 52}
